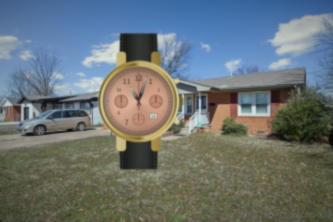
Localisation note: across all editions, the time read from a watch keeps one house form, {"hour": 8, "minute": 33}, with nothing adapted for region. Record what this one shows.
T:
{"hour": 11, "minute": 3}
